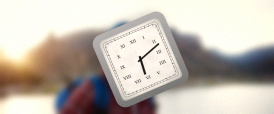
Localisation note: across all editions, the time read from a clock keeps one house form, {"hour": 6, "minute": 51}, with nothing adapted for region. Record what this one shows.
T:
{"hour": 6, "minute": 12}
